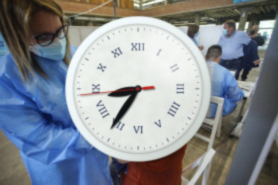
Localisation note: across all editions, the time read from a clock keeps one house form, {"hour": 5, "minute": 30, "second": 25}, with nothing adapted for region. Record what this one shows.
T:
{"hour": 8, "minute": 35, "second": 44}
